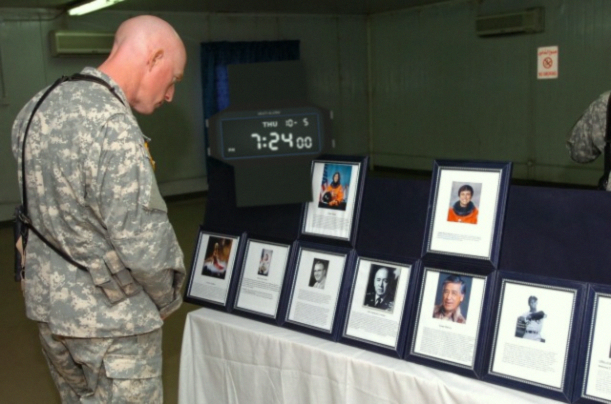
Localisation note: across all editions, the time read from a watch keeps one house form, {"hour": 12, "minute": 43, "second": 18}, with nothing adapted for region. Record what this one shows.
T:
{"hour": 7, "minute": 24, "second": 0}
